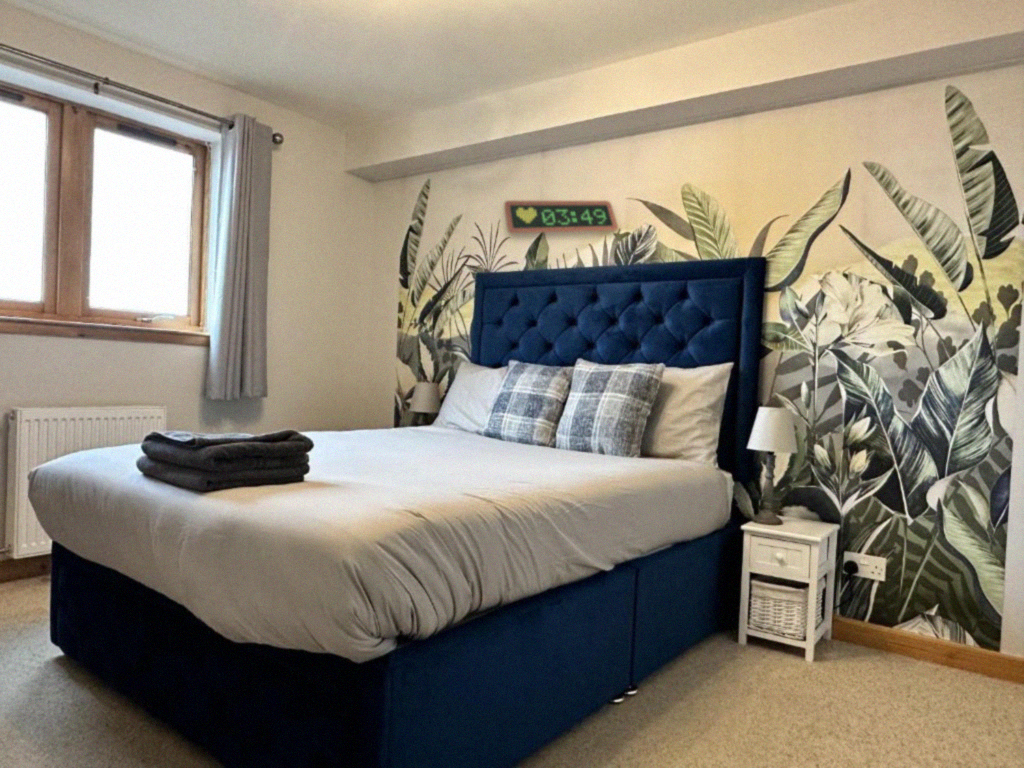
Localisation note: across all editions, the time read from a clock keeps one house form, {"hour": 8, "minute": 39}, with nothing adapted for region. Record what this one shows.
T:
{"hour": 3, "minute": 49}
